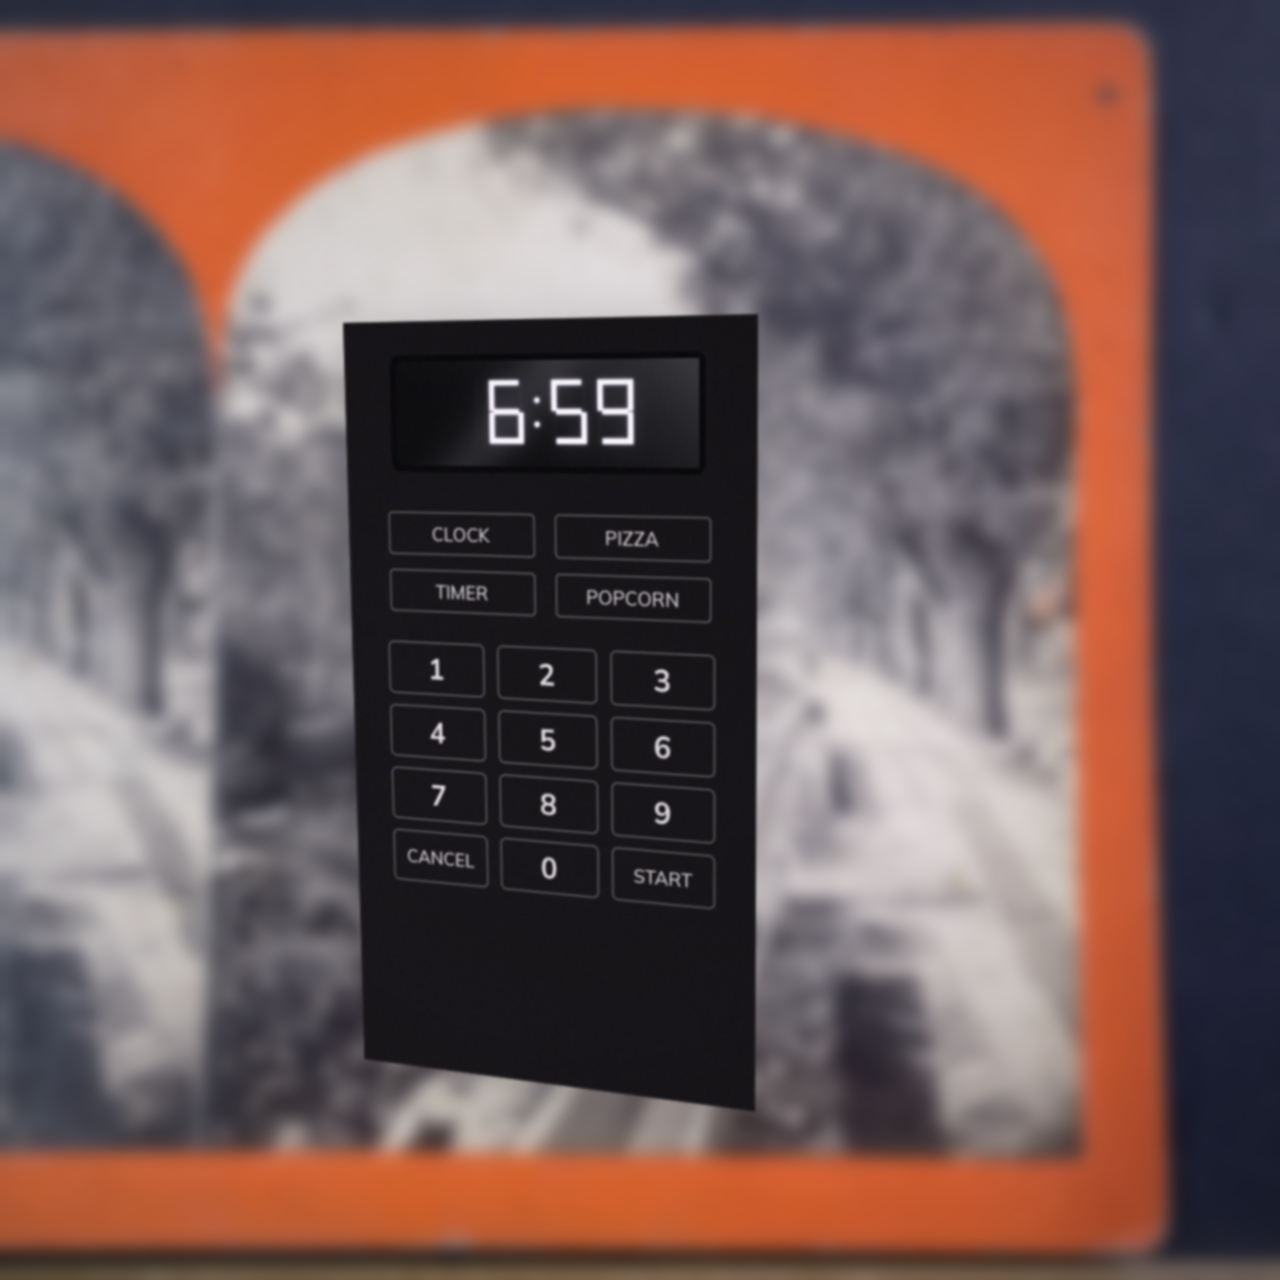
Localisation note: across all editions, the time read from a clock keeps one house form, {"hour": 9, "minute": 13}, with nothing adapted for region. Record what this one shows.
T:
{"hour": 6, "minute": 59}
